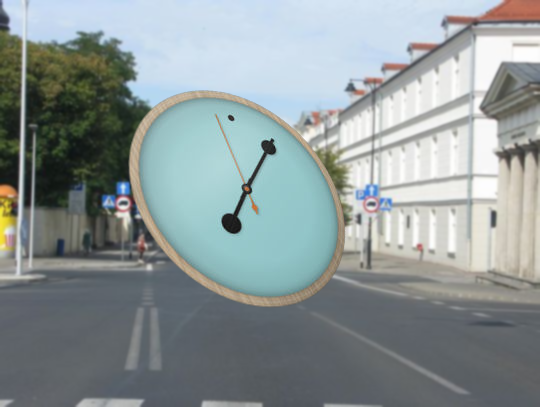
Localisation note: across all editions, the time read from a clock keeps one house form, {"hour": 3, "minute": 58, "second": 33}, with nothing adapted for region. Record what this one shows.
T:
{"hour": 7, "minute": 5, "second": 58}
